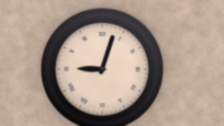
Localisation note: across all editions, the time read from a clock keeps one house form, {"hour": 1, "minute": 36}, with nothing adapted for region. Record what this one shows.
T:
{"hour": 9, "minute": 3}
